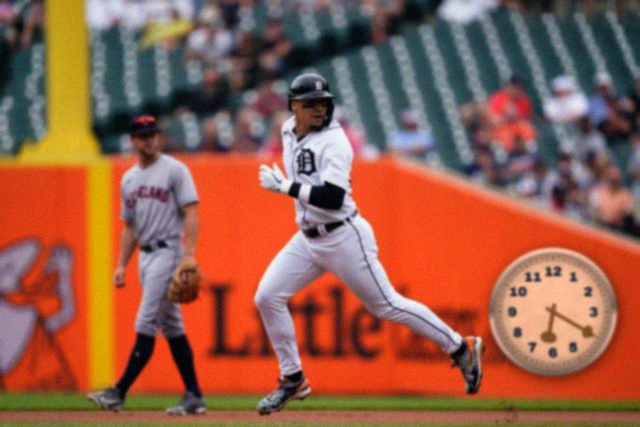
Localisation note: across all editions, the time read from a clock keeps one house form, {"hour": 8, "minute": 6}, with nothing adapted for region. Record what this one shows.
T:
{"hour": 6, "minute": 20}
